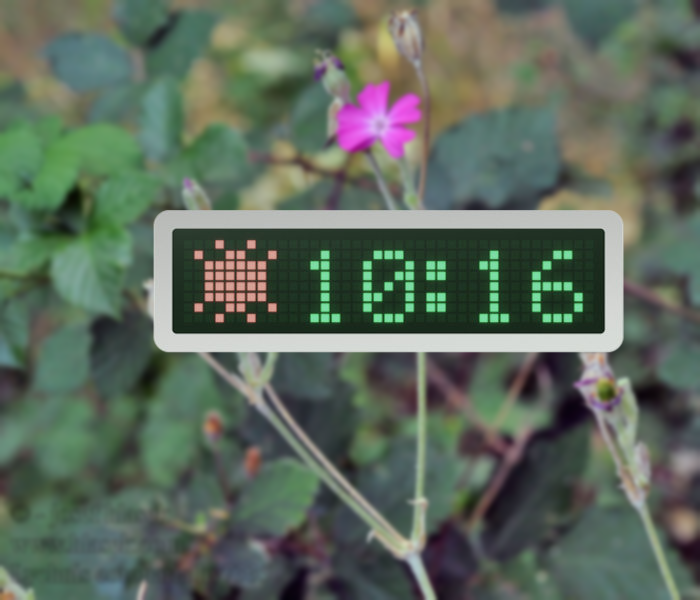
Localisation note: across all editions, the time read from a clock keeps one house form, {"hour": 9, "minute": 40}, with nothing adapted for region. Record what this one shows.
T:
{"hour": 10, "minute": 16}
